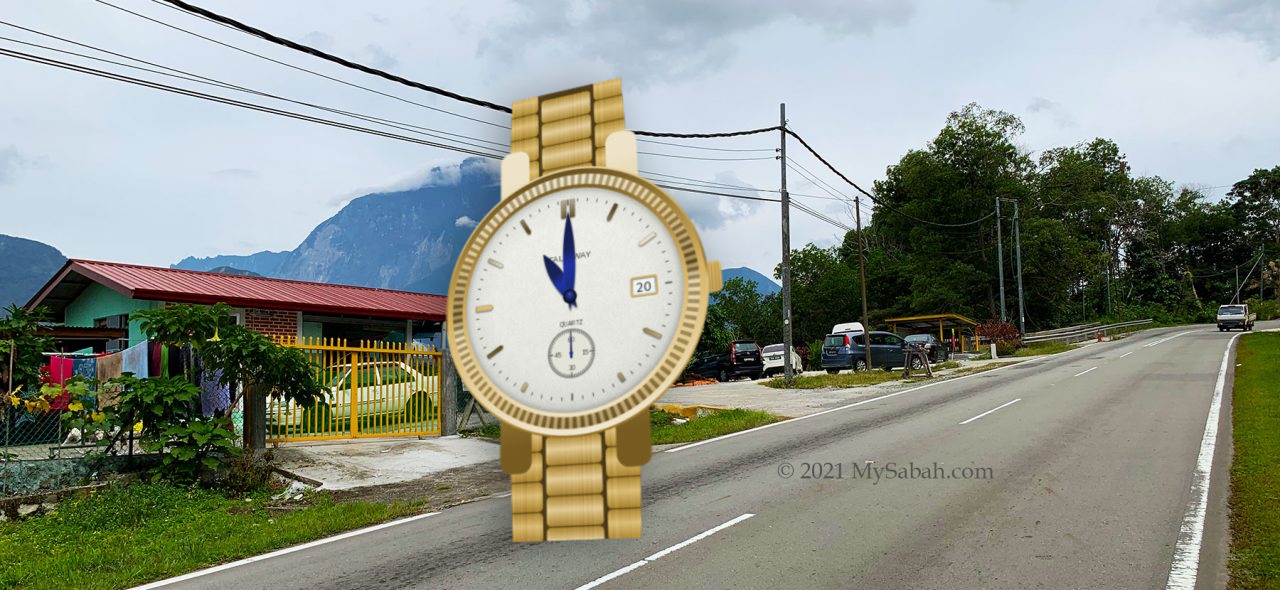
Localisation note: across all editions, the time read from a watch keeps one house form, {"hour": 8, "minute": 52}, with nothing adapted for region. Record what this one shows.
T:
{"hour": 11, "minute": 0}
